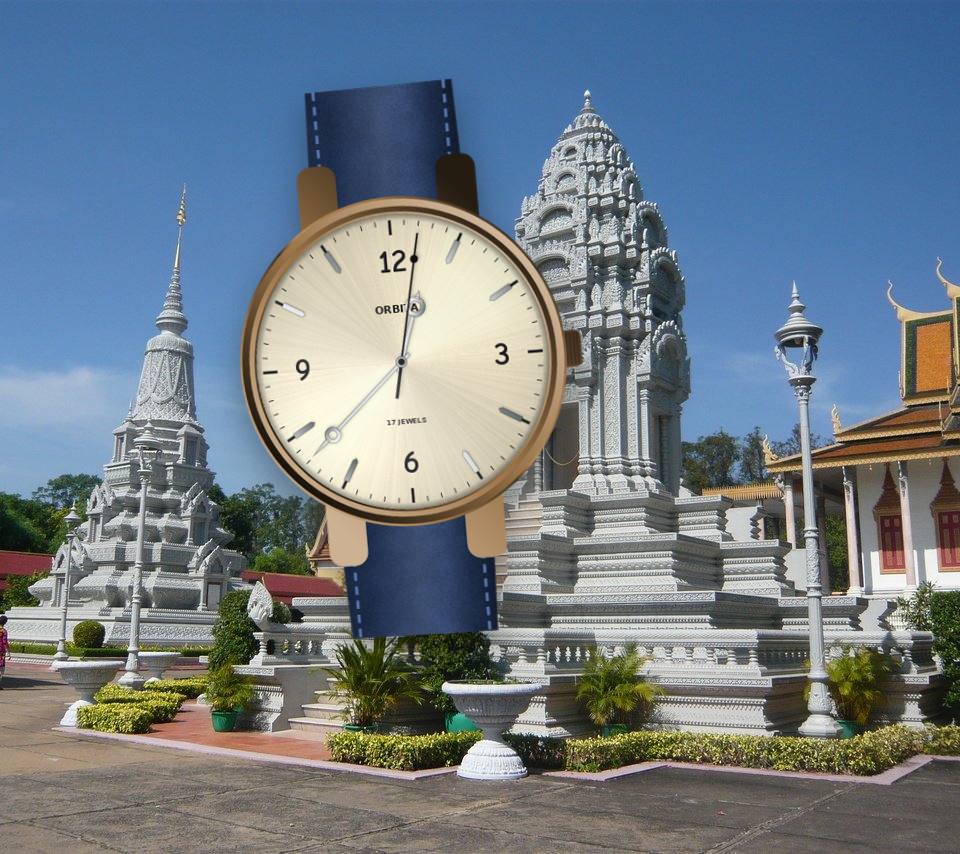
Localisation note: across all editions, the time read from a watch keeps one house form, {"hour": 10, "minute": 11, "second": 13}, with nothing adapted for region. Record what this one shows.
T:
{"hour": 12, "minute": 38, "second": 2}
